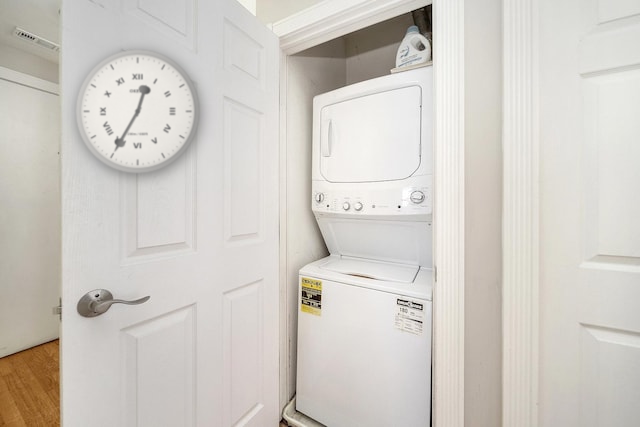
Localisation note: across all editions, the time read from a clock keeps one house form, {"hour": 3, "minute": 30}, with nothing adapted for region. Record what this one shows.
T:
{"hour": 12, "minute": 35}
